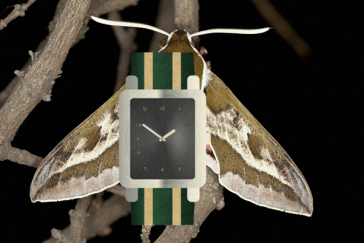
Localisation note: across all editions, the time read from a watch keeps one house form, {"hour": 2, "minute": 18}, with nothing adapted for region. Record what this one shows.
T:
{"hour": 1, "minute": 51}
